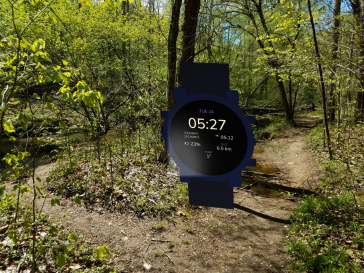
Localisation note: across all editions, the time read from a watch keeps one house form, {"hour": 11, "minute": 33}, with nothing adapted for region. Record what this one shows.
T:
{"hour": 5, "minute": 27}
